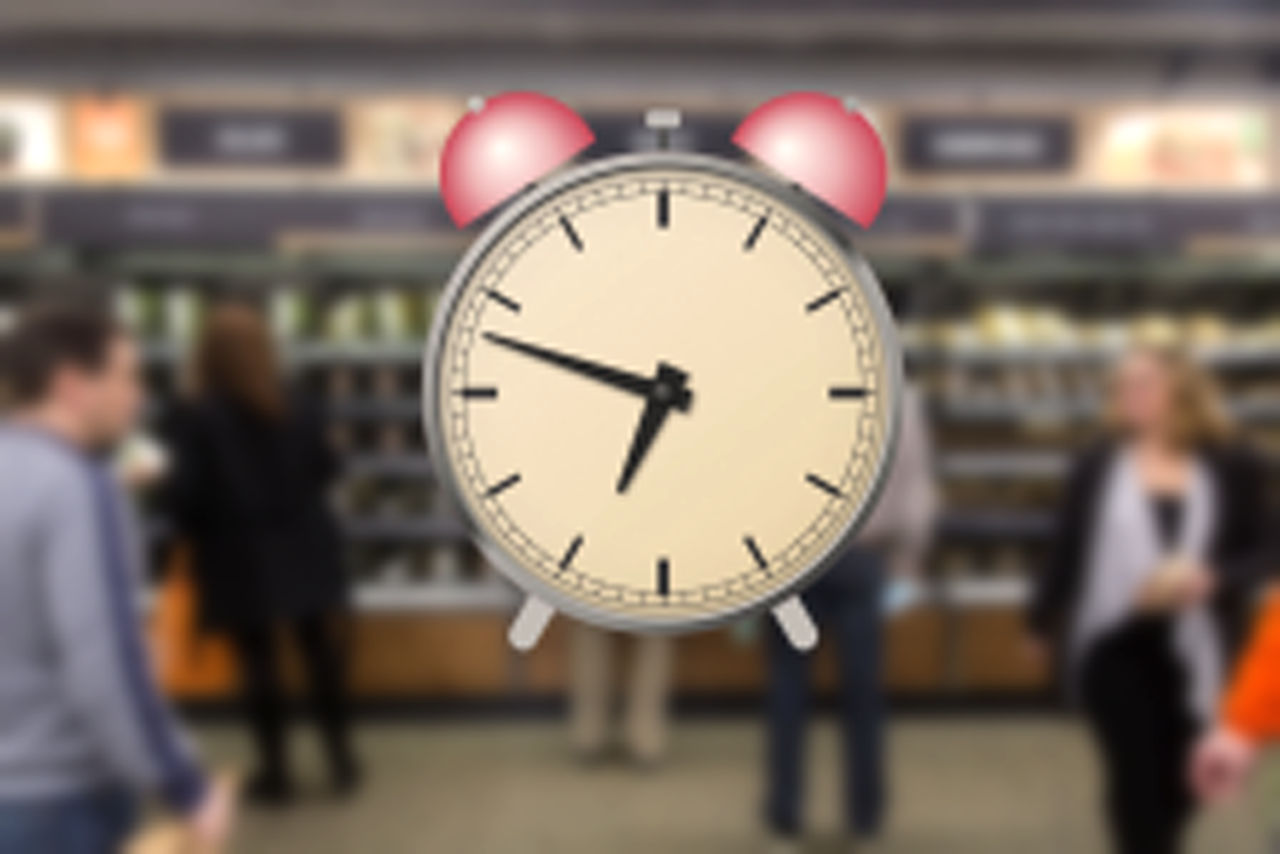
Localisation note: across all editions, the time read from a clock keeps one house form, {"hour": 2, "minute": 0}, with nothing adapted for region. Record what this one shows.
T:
{"hour": 6, "minute": 48}
